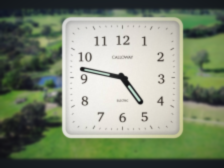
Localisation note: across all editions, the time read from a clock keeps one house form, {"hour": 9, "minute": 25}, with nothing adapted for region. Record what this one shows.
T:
{"hour": 4, "minute": 47}
